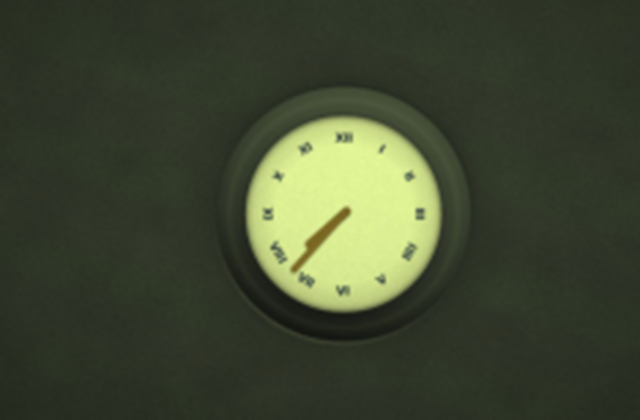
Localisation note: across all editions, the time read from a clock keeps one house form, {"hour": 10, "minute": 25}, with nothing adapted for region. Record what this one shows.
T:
{"hour": 7, "minute": 37}
